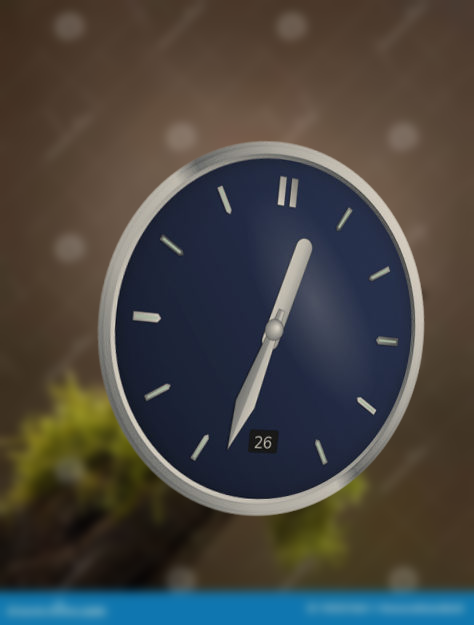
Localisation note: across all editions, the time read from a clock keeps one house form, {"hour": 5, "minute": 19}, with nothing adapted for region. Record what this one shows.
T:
{"hour": 12, "minute": 33}
